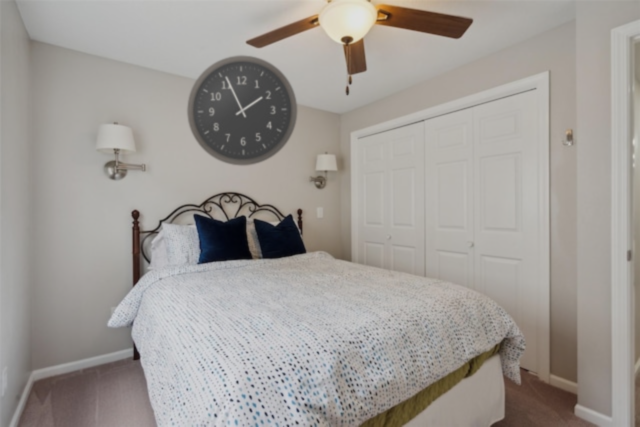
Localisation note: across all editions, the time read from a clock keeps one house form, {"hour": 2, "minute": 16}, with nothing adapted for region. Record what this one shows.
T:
{"hour": 1, "minute": 56}
